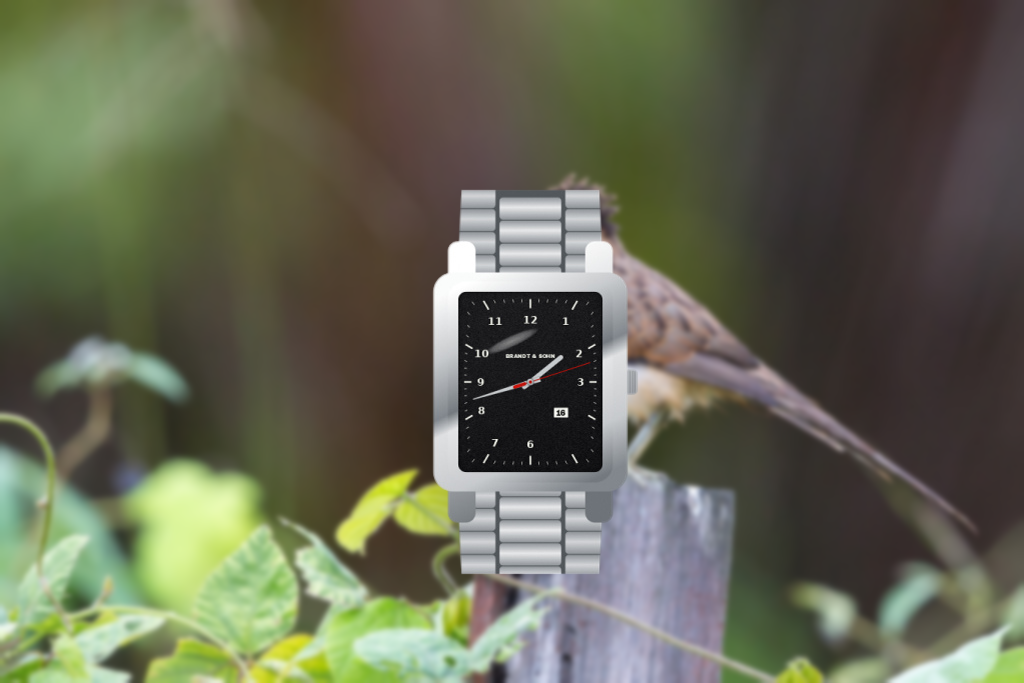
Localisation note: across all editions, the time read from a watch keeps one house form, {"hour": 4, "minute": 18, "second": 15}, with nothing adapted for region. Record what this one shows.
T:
{"hour": 1, "minute": 42, "second": 12}
